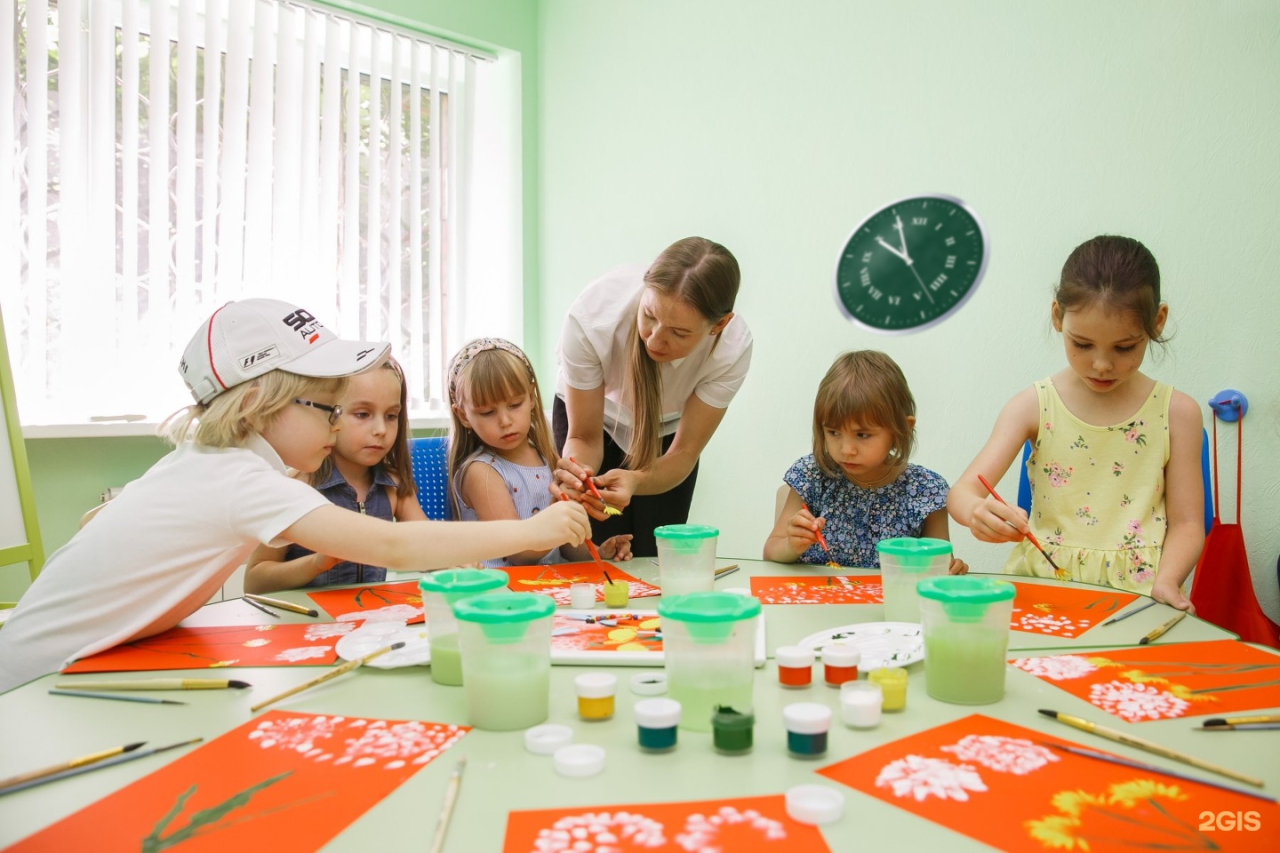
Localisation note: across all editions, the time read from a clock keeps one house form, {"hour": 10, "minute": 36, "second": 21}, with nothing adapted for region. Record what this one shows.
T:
{"hour": 9, "minute": 55, "second": 23}
